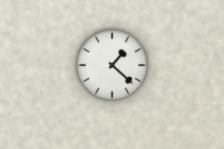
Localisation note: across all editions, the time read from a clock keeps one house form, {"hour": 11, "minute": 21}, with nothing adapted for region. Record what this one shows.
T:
{"hour": 1, "minute": 22}
